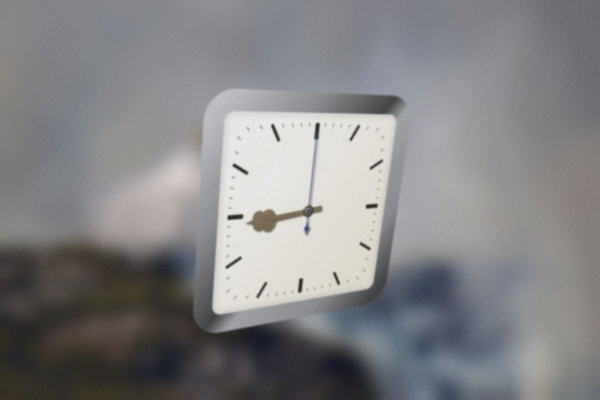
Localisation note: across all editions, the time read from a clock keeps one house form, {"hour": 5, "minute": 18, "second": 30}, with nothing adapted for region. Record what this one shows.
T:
{"hour": 8, "minute": 44, "second": 0}
